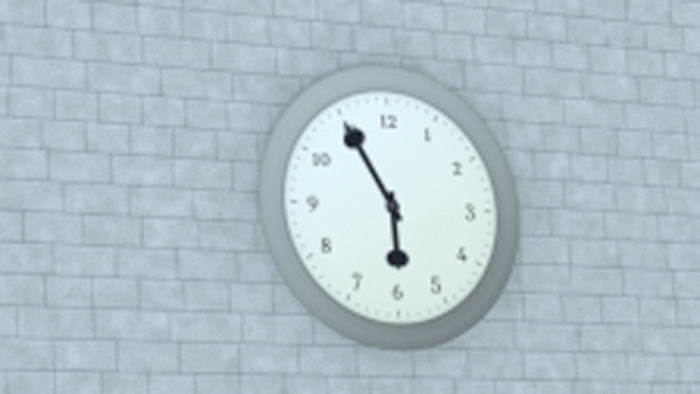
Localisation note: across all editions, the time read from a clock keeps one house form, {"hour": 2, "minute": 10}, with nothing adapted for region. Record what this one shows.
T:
{"hour": 5, "minute": 55}
